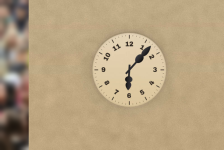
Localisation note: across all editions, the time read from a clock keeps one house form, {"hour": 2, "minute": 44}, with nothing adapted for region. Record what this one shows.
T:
{"hour": 6, "minute": 7}
